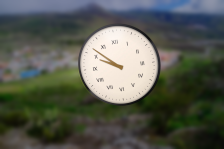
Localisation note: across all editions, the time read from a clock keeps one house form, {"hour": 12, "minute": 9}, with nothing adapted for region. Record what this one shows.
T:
{"hour": 9, "minute": 52}
